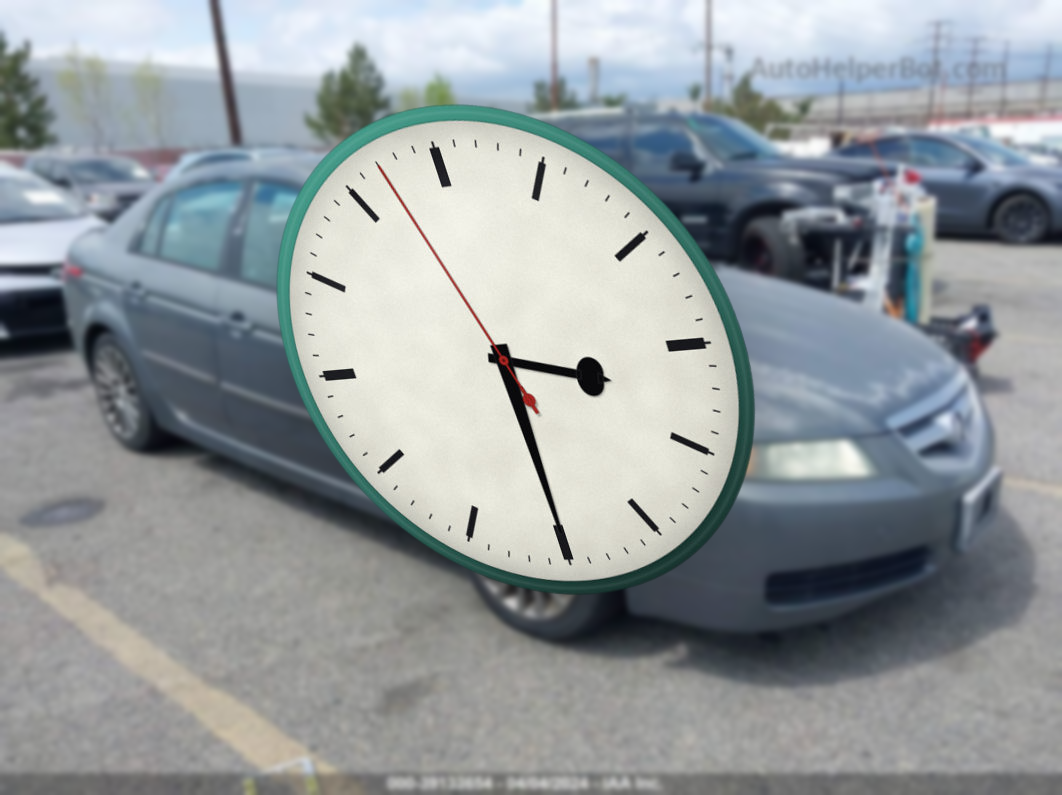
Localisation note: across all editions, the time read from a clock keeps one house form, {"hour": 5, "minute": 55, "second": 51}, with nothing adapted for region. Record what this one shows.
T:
{"hour": 3, "minute": 29, "second": 57}
